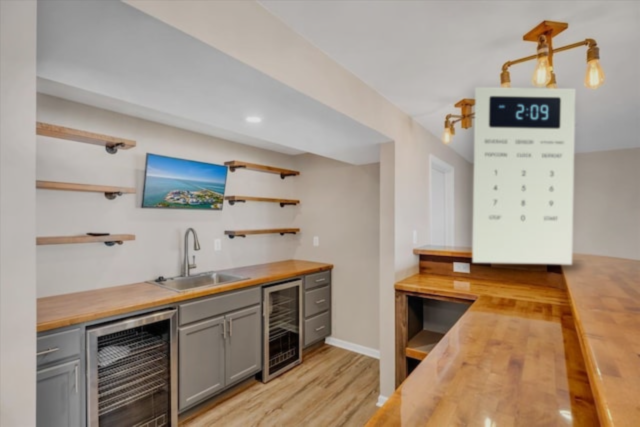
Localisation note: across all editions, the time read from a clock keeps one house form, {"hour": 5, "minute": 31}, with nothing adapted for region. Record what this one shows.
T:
{"hour": 2, "minute": 9}
